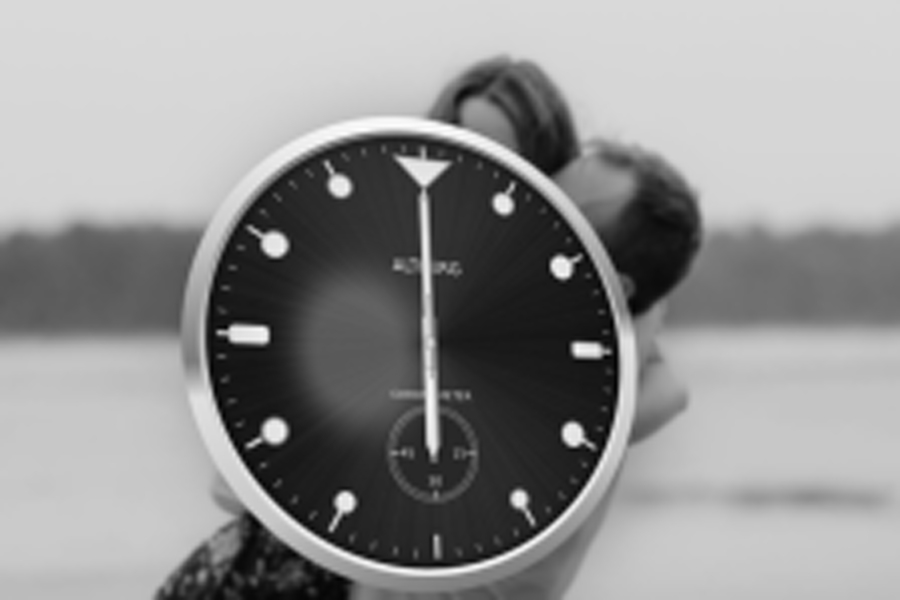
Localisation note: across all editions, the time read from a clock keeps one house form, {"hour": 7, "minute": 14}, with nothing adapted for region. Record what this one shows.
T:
{"hour": 6, "minute": 0}
